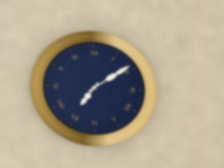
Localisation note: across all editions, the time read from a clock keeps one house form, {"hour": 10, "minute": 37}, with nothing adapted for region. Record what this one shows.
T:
{"hour": 7, "minute": 9}
